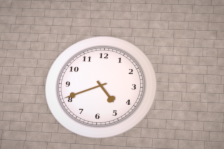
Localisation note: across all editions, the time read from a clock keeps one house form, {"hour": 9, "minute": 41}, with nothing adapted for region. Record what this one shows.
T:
{"hour": 4, "minute": 41}
